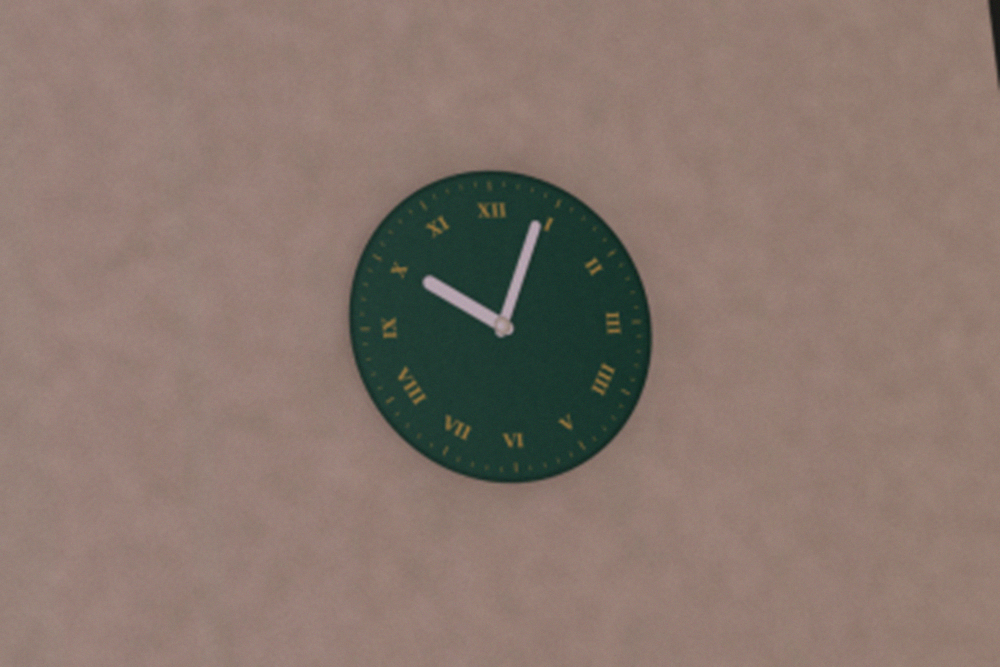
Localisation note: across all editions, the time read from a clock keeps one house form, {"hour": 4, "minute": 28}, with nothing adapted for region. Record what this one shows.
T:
{"hour": 10, "minute": 4}
